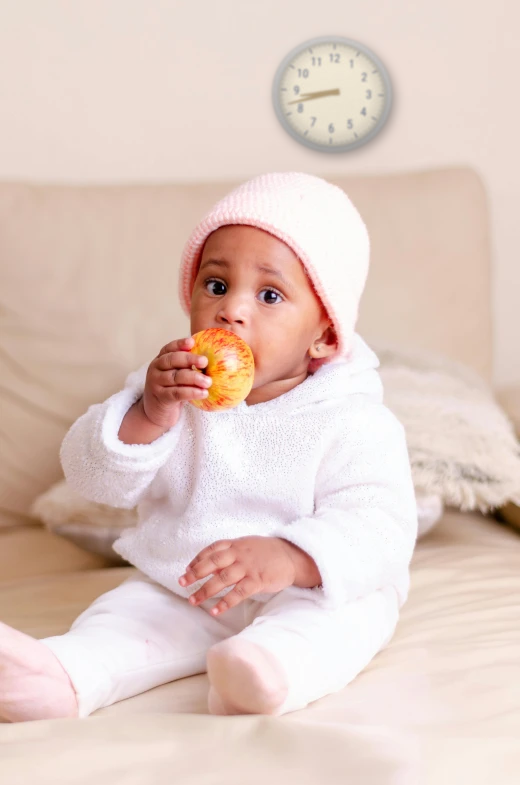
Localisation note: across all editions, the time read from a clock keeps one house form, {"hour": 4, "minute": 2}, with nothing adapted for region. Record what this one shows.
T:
{"hour": 8, "minute": 42}
